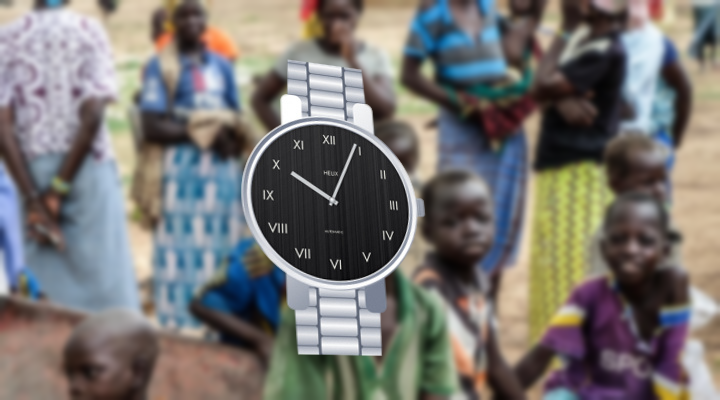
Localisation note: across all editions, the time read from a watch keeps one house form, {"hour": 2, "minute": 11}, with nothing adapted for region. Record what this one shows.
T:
{"hour": 10, "minute": 4}
